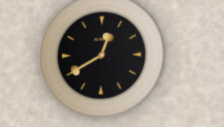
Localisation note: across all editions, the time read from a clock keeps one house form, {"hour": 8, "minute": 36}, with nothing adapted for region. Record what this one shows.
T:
{"hour": 12, "minute": 40}
